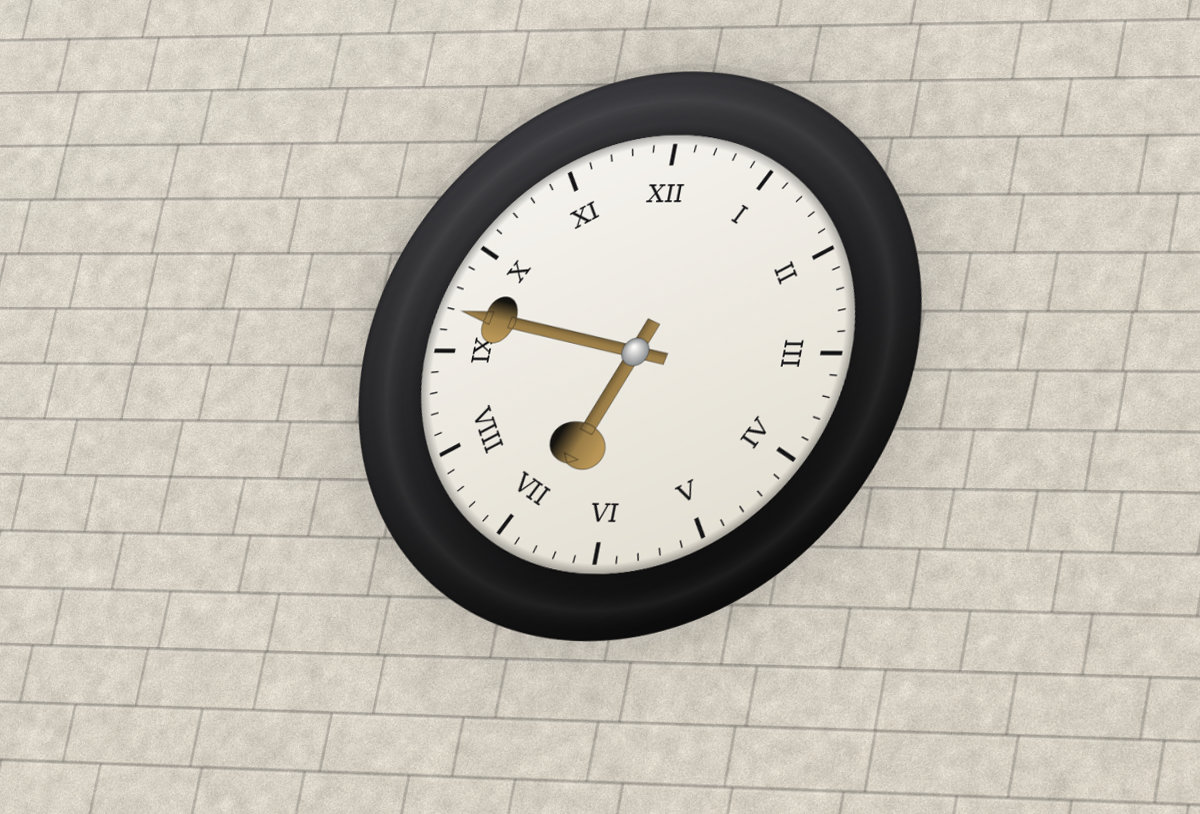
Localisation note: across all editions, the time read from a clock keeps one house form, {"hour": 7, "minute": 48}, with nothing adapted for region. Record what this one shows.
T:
{"hour": 6, "minute": 47}
